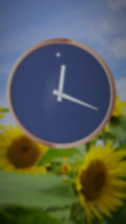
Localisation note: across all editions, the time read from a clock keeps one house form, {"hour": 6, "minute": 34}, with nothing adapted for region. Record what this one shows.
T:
{"hour": 12, "minute": 19}
